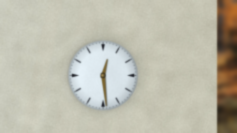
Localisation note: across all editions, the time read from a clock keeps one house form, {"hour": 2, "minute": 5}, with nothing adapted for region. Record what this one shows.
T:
{"hour": 12, "minute": 29}
